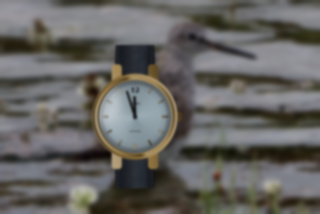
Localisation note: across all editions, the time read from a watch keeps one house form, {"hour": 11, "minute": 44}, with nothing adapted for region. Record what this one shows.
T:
{"hour": 11, "minute": 57}
